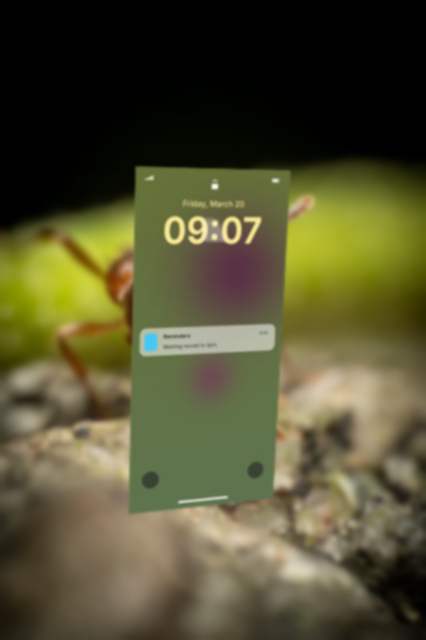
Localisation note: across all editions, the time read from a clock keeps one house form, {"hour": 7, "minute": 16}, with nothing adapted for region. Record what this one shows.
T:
{"hour": 9, "minute": 7}
